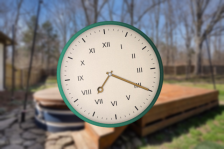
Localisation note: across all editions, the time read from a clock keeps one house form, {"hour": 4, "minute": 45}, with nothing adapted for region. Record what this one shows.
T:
{"hour": 7, "minute": 20}
